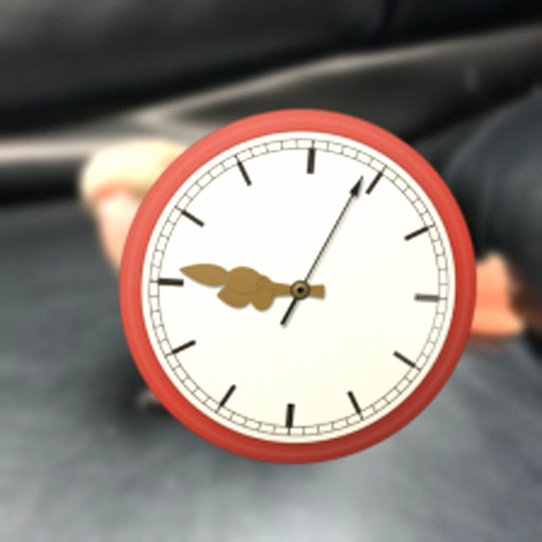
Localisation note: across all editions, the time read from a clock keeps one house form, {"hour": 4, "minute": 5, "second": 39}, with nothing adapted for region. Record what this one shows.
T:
{"hour": 8, "minute": 46, "second": 4}
